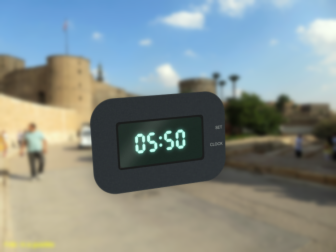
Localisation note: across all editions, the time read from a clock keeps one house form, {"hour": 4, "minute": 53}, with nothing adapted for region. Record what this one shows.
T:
{"hour": 5, "minute": 50}
